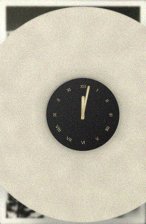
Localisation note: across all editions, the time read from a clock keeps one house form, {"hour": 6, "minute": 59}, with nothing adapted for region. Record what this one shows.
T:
{"hour": 12, "minute": 2}
